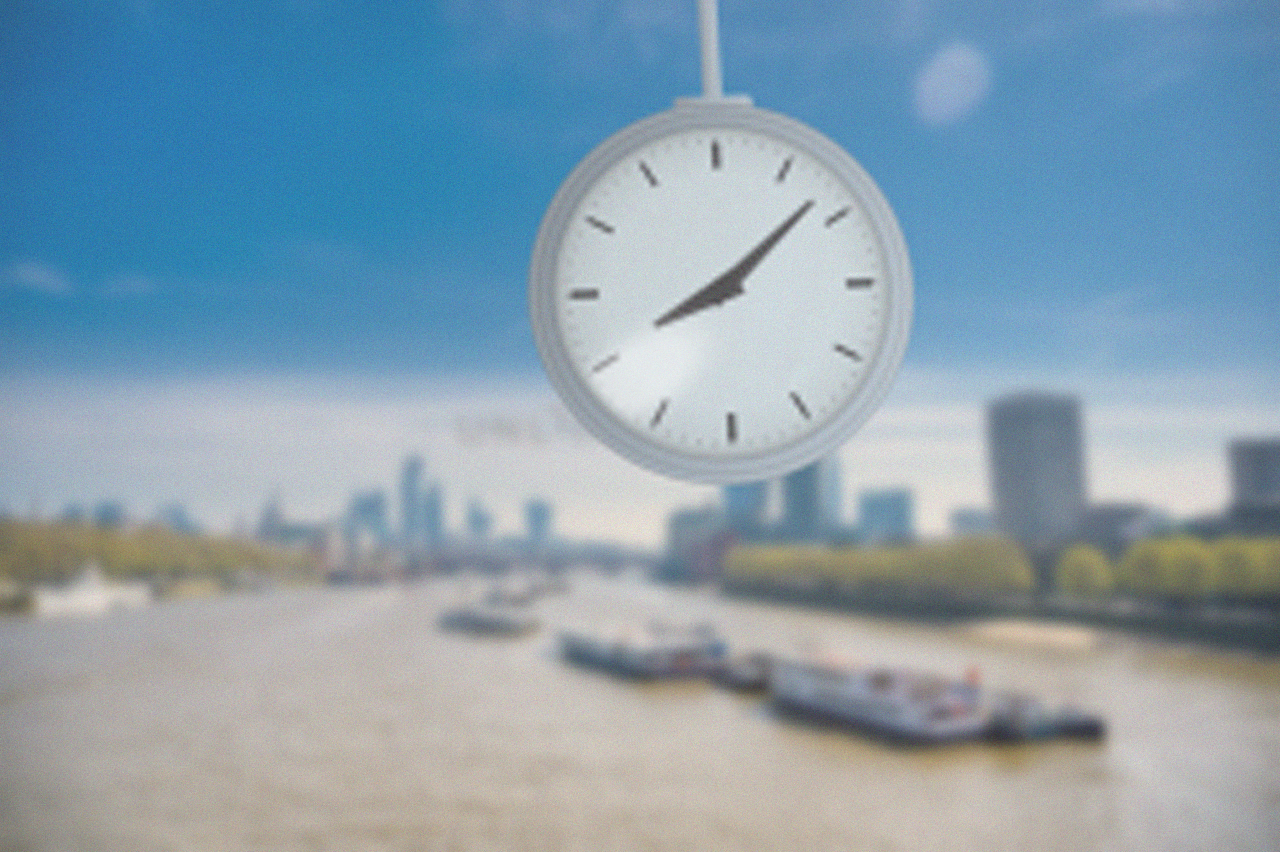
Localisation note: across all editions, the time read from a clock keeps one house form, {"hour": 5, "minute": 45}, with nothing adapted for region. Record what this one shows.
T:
{"hour": 8, "minute": 8}
